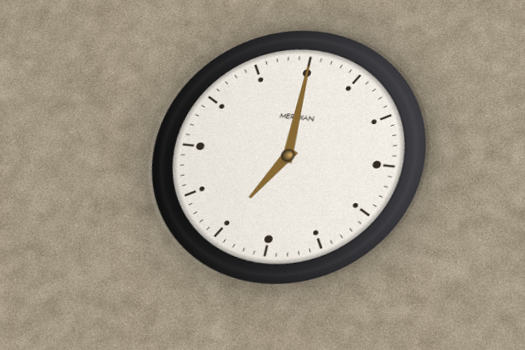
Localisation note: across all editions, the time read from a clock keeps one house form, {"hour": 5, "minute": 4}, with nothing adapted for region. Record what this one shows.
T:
{"hour": 7, "minute": 0}
